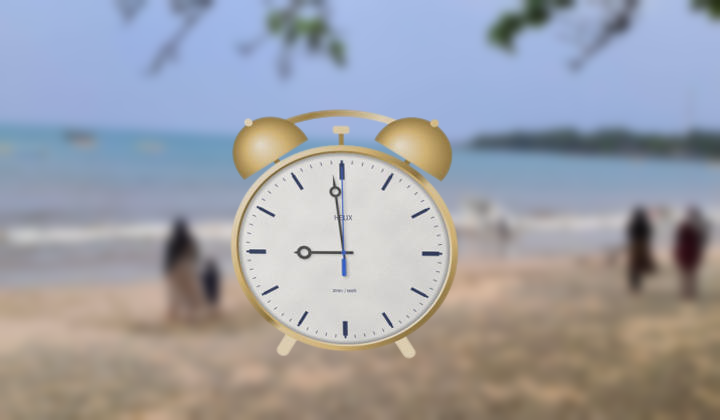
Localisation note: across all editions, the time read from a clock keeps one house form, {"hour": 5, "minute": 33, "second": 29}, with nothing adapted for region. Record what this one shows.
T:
{"hour": 8, "minute": 59, "second": 0}
